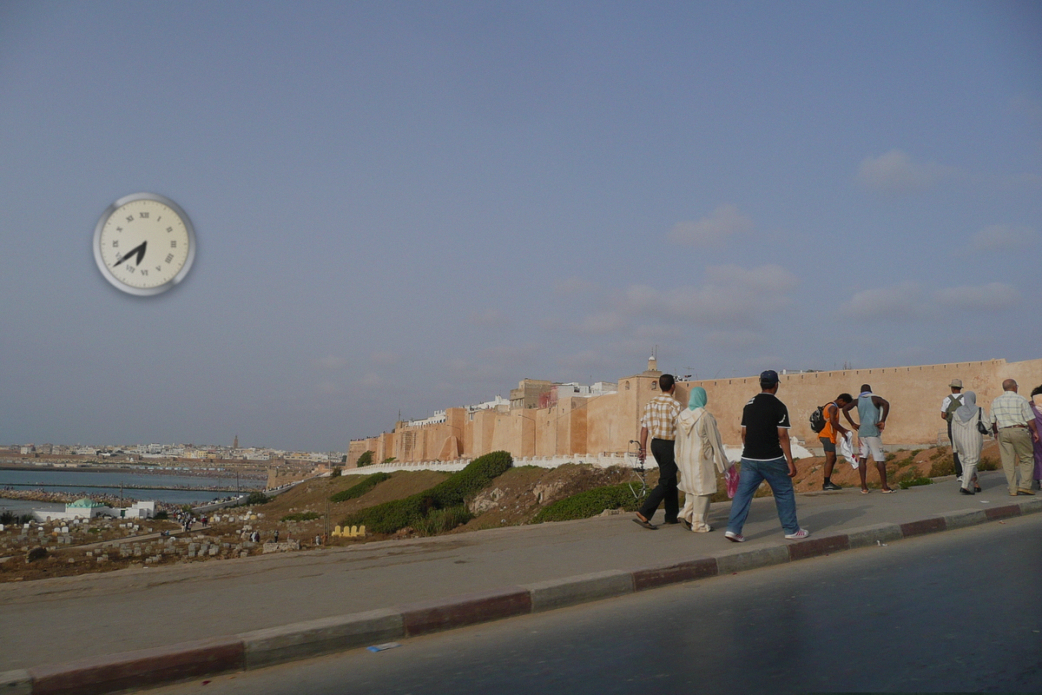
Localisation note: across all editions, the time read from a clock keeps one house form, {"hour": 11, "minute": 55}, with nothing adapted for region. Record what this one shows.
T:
{"hour": 6, "minute": 39}
